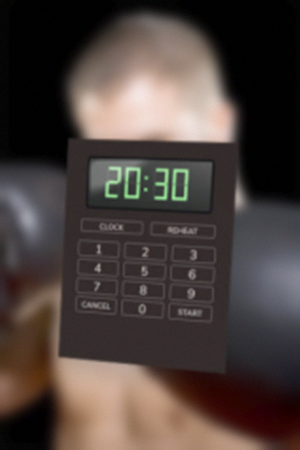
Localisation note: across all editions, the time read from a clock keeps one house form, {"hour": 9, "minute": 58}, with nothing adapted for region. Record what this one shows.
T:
{"hour": 20, "minute": 30}
